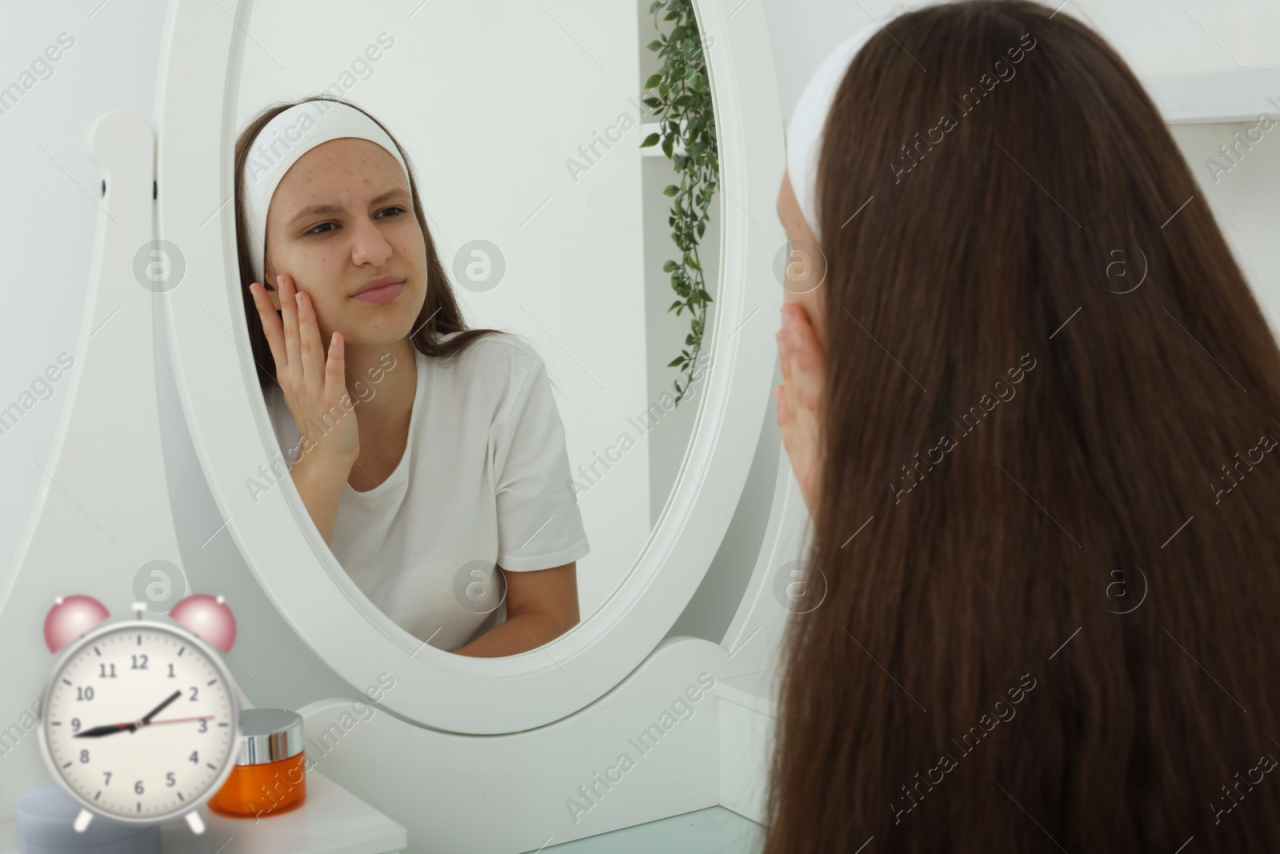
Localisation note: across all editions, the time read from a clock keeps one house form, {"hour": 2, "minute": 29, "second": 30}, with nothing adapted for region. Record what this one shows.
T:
{"hour": 1, "minute": 43, "second": 14}
